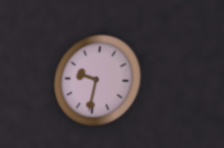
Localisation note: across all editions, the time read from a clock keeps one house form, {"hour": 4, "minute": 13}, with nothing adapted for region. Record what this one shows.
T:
{"hour": 9, "minute": 31}
